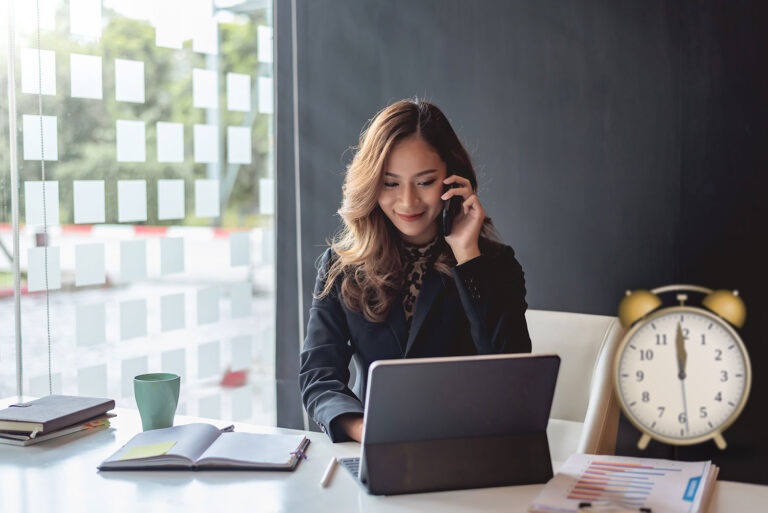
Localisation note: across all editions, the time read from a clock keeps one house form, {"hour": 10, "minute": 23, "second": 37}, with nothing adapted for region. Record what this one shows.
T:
{"hour": 11, "minute": 59, "second": 29}
